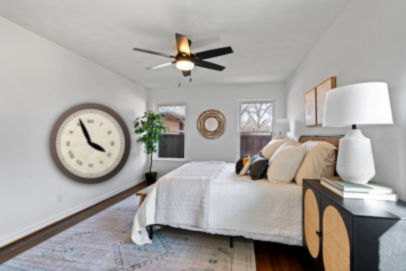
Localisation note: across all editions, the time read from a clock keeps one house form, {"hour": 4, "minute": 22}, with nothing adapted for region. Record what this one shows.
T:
{"hour": 3, "minute": 56}
